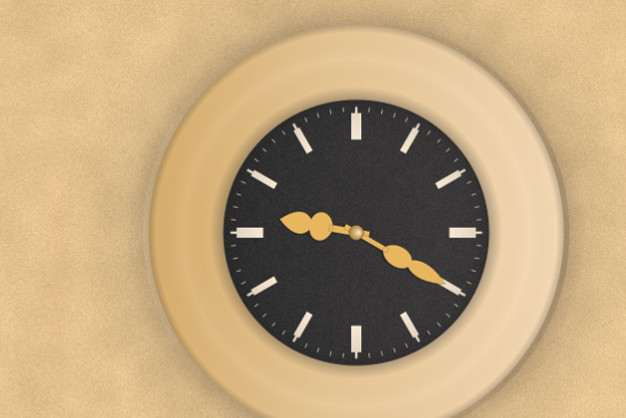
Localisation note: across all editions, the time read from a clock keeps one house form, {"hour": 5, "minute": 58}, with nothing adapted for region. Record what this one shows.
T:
{"hour": 9, "minute": 20}
